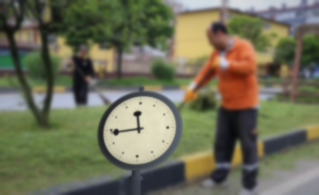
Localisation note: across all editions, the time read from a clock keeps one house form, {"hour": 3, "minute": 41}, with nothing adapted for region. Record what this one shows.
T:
{"hour": 11, "minute": 44}
